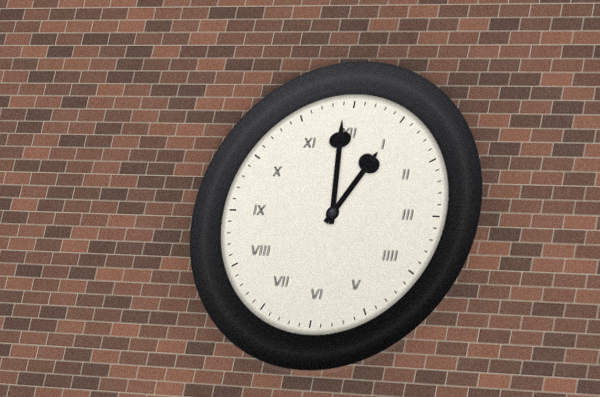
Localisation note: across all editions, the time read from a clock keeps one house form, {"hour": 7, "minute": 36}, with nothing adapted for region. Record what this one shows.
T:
{"hour": 12, "minute": 59}
